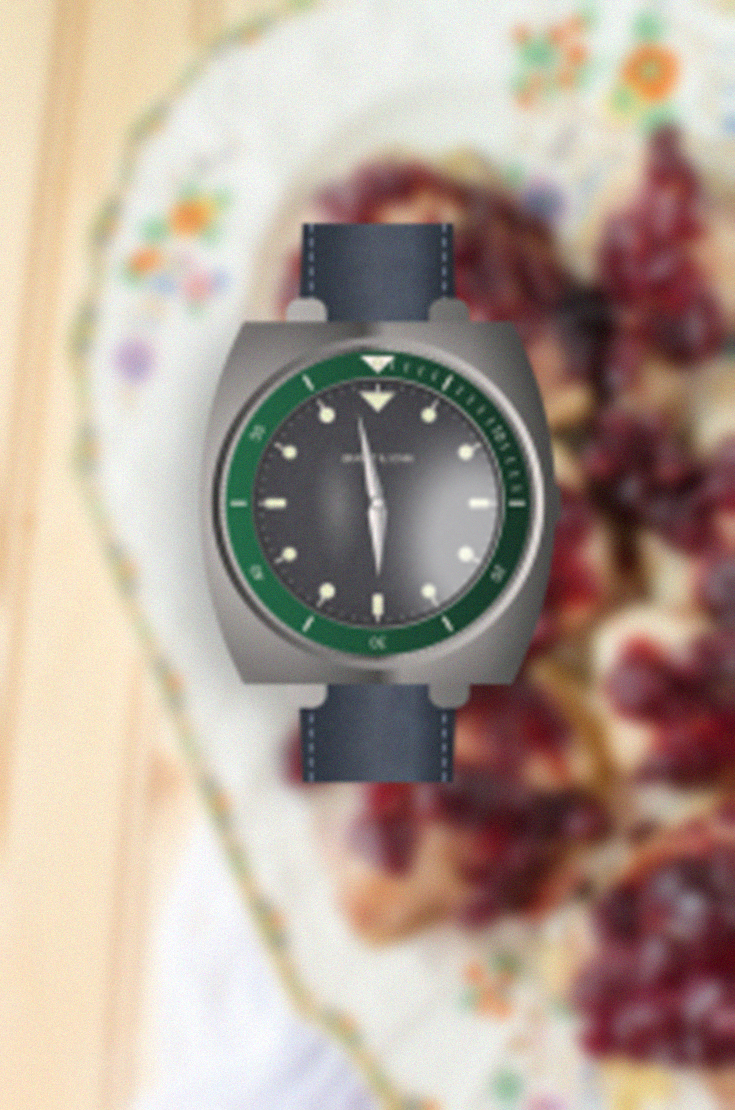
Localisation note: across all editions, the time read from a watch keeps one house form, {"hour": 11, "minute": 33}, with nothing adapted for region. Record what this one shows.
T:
{"hour": 5, "minute": 58}
